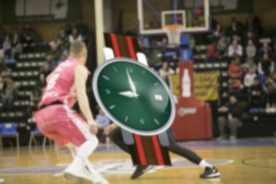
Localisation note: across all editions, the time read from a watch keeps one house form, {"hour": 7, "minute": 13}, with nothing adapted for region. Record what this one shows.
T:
{"hour": 8, "minute": 59}
